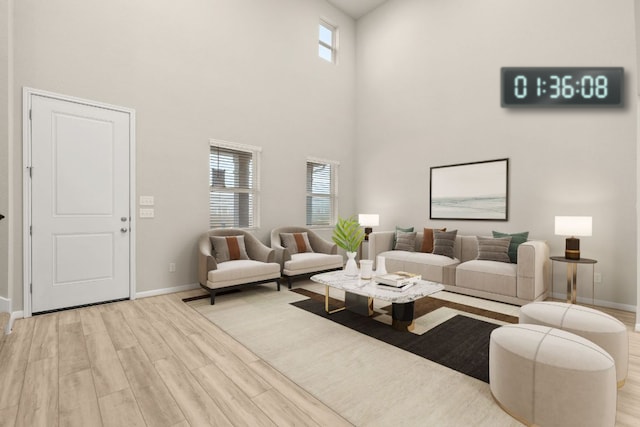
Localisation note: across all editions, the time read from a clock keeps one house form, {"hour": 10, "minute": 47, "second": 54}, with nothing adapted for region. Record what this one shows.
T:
{"hour": 1, "minute": 36, "second": 8}
